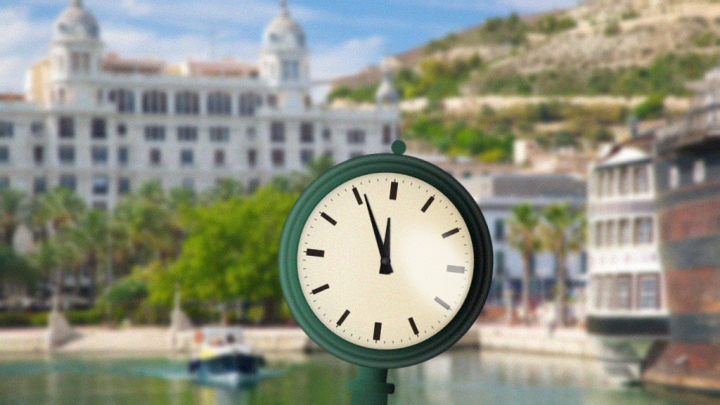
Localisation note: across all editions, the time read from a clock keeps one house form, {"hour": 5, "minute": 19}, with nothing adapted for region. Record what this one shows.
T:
{"hour": 11, "minute": 56}
